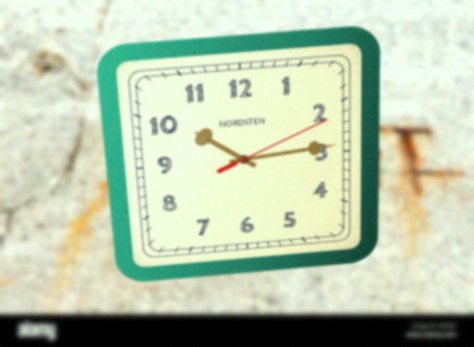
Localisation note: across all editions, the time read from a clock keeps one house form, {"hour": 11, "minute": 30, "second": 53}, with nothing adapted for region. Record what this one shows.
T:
{"hour": 10, "minute": 14, "second": 11}
